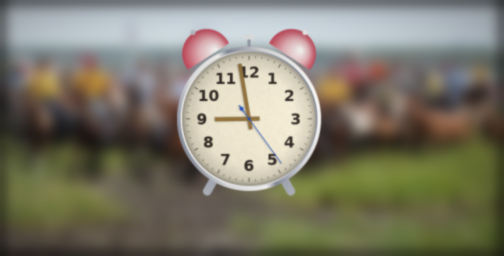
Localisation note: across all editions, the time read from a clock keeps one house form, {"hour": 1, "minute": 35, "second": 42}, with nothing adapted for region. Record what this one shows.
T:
{"hour": 8, "minute": 58, "second": 24}
